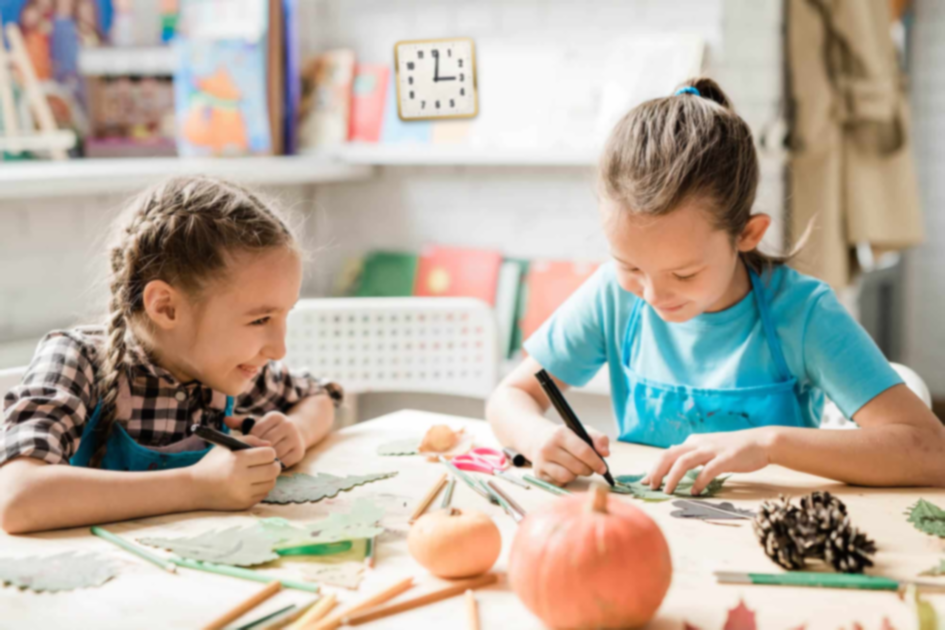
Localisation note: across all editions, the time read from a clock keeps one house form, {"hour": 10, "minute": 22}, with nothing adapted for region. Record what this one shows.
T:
{"hour": 3, "minute": 1}
